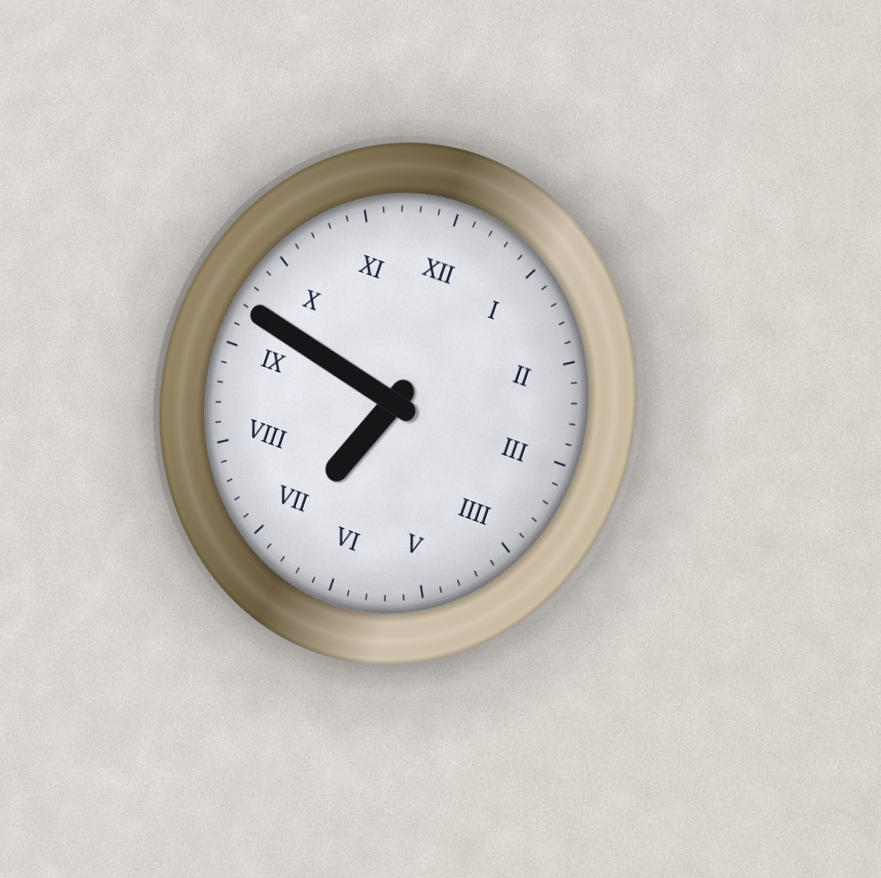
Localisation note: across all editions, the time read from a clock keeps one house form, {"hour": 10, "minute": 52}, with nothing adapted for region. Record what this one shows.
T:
{"hour": 6, "minute": 47}
